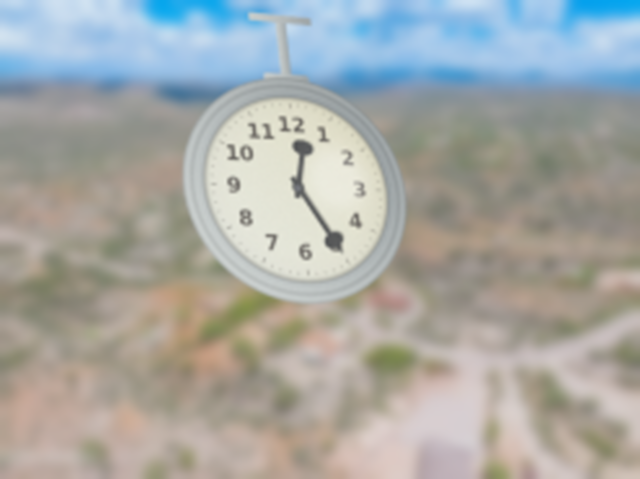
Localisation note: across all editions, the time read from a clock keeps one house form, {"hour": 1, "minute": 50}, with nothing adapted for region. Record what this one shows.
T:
{"hour": 12, "minute": 25}
